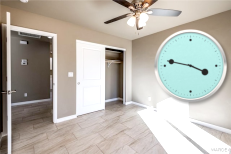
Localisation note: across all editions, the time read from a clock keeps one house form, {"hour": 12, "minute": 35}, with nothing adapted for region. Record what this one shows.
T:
{"hour": 3, "minute": 47}
